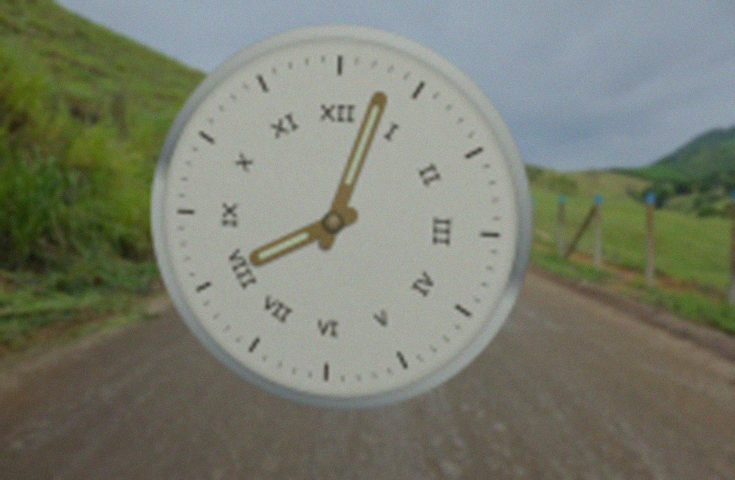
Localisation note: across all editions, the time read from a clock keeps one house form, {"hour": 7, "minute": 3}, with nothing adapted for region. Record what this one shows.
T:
{"hour": 8, "minute": 3}
